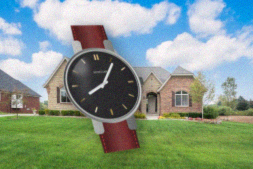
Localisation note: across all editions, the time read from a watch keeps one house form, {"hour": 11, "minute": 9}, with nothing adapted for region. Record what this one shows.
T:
{"hour": 8, "minute": 6}
